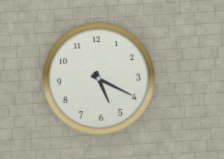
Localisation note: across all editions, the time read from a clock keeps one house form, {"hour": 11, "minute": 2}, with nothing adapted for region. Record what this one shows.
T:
{"hour": 5, "minute": 20}
